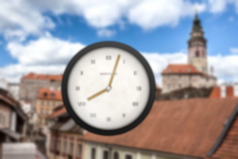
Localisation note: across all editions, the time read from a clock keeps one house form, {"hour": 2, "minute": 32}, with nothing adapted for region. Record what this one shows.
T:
{"hour": 8, "minute": 3}
